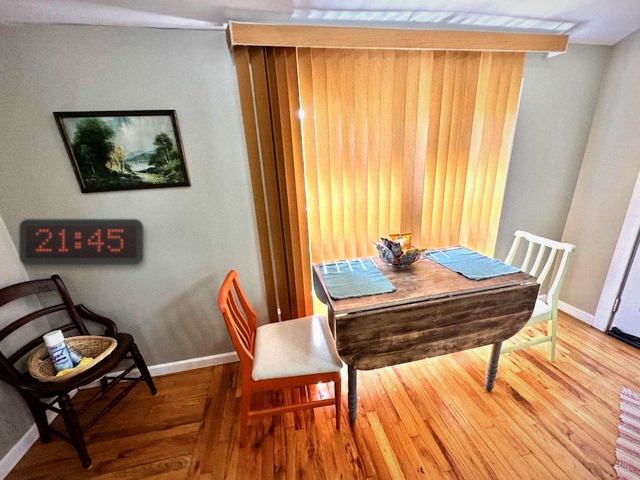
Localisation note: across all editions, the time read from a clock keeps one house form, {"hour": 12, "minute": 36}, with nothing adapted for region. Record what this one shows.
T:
{"hour": 21, "minute": 45}
